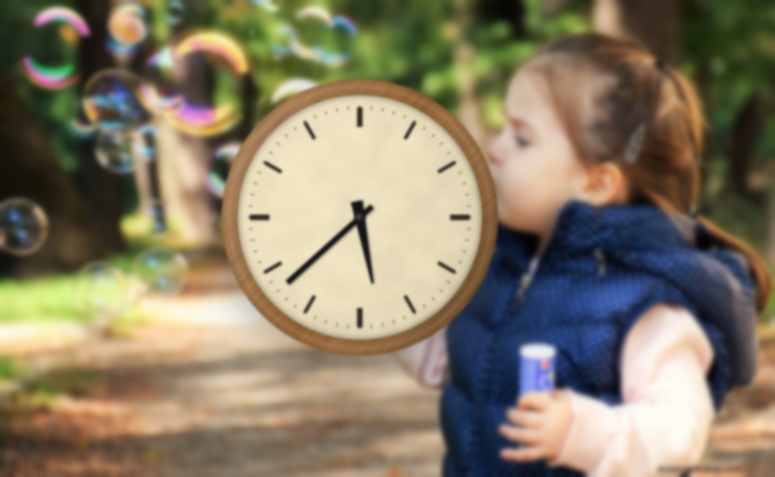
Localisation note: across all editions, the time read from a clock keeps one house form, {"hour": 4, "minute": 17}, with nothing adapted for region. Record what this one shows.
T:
{"hour": 5, "minute": 38}
